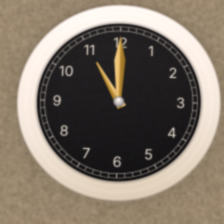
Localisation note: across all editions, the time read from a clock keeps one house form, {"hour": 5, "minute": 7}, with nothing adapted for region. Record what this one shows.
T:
{"hour": 11, "minute": 0}
